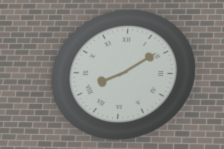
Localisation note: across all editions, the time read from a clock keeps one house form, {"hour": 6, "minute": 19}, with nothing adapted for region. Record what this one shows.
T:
{"hour": 8, "minute": 9}
